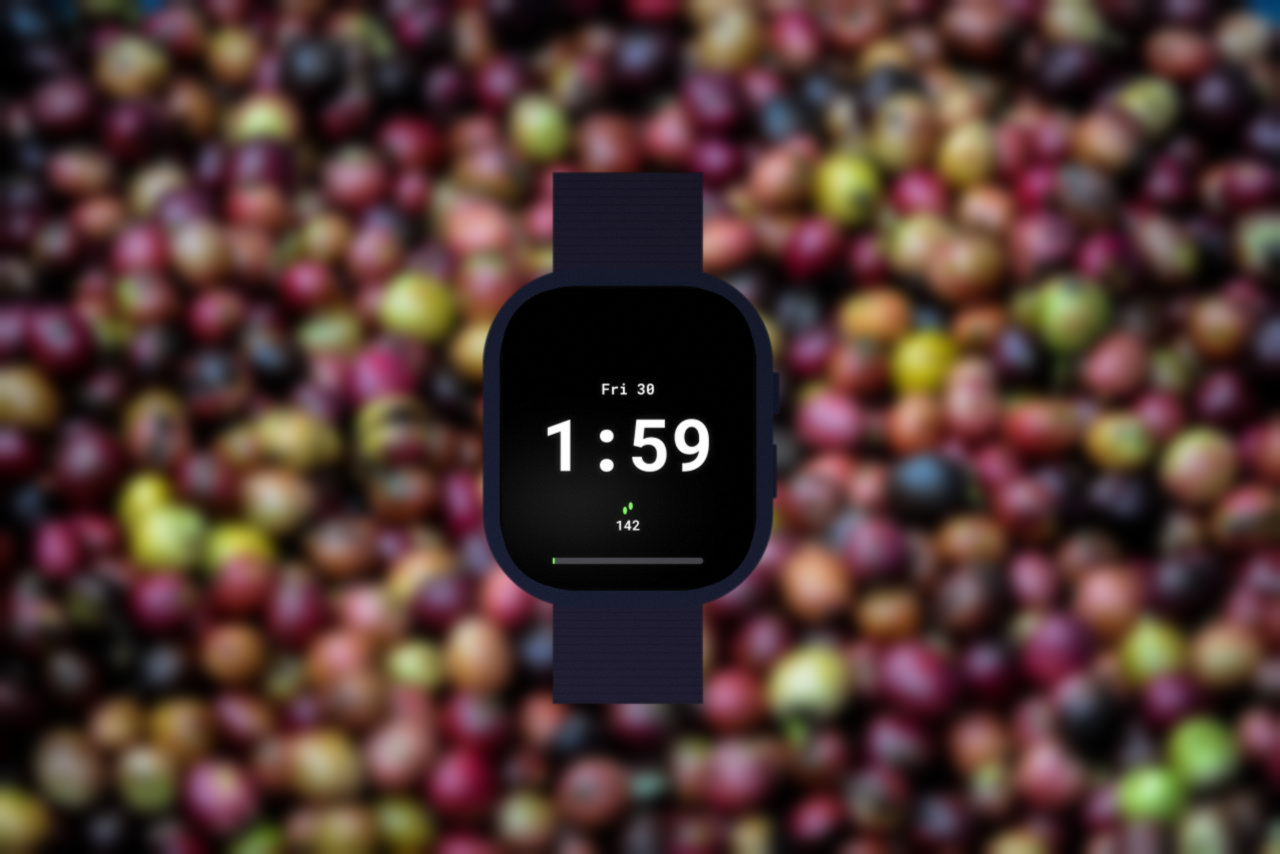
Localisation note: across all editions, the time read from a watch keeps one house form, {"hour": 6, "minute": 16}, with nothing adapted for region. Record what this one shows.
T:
{"hour": 1, "minute": 59}
